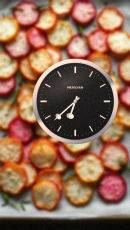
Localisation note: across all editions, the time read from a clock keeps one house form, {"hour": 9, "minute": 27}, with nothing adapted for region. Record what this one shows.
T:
{"hour": 6, "minute": 38}
